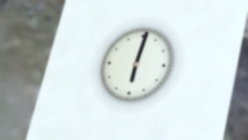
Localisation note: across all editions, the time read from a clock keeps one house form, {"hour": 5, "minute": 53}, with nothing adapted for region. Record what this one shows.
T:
{"hour": 6, "minute": 1}
